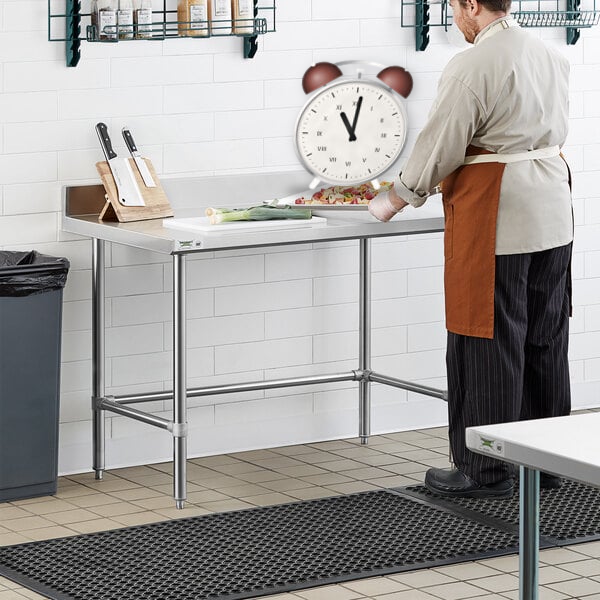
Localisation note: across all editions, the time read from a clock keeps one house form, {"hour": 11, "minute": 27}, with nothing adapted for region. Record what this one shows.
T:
{"hour": 11, "minute": 1}
